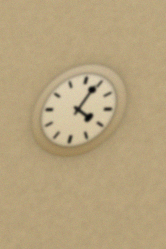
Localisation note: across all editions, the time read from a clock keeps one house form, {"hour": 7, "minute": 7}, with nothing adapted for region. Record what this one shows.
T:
{"hour": 4, "minute": 4}
